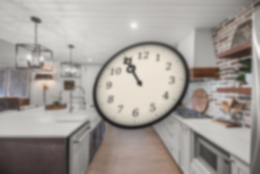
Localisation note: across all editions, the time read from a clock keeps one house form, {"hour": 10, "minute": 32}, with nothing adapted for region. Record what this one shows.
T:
{"hour": 10, "minute": 55}
